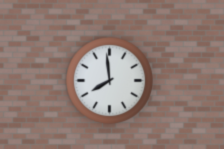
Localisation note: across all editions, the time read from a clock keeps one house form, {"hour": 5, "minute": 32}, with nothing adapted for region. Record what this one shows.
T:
{"hour": 7, "minute": 59}
